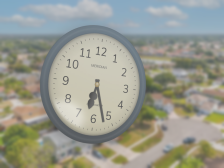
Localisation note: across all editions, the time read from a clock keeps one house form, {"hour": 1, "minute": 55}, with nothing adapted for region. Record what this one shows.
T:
{"hour": 6, "minute": 27}
